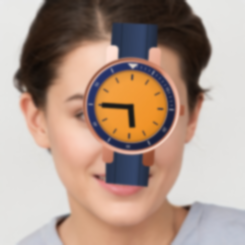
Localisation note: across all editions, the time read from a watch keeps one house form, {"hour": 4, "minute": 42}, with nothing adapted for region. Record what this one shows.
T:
{"hour": 5, "minute": 45}
